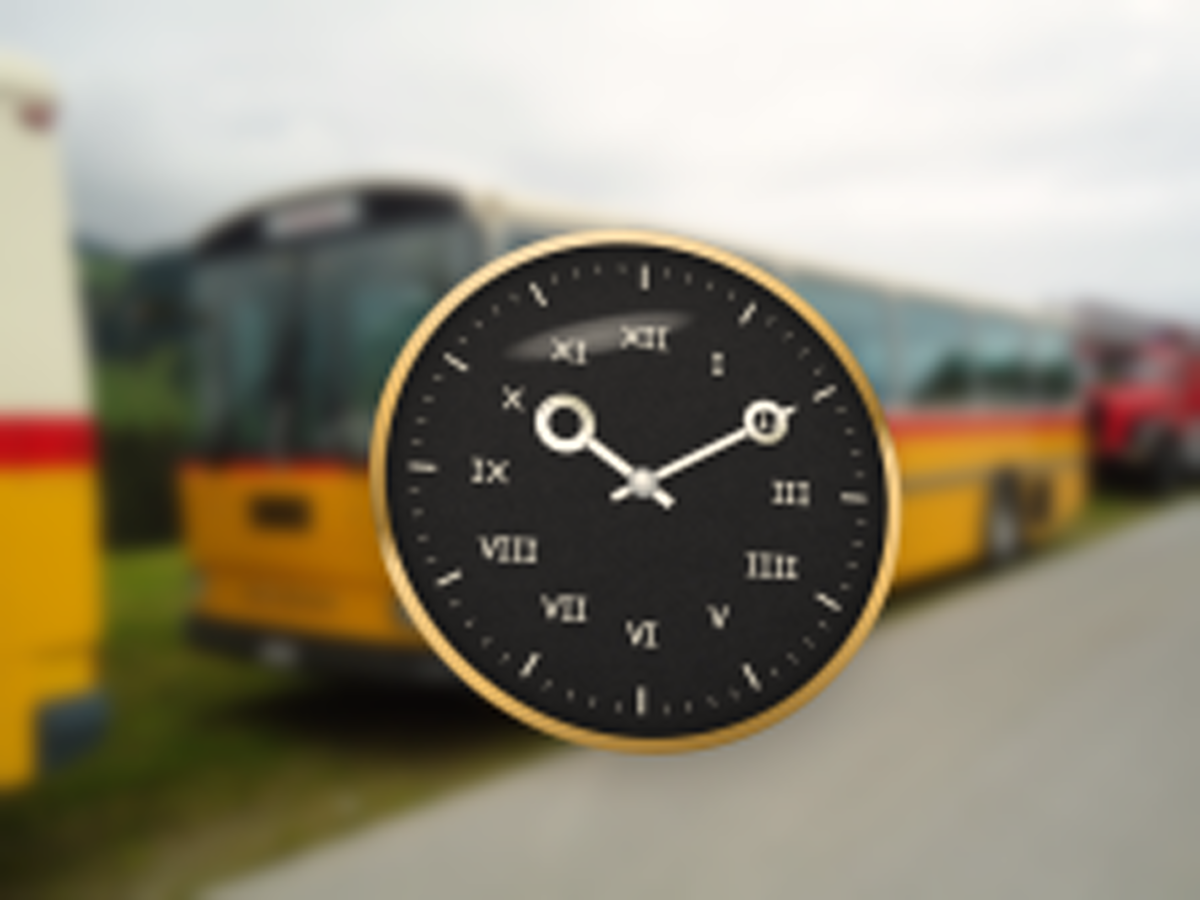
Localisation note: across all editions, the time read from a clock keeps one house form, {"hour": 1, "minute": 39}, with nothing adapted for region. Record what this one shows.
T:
{"hour": 10, "minute": 10}
